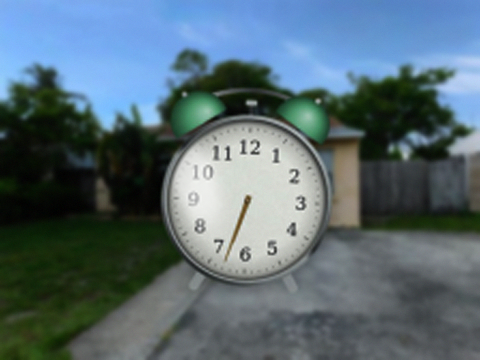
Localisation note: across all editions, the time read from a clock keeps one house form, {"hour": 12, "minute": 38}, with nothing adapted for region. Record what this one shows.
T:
{"hour": 6, "minute": 33}
